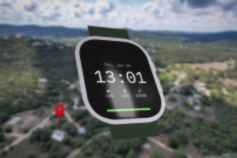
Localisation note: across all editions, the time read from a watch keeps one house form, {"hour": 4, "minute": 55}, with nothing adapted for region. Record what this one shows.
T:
{"hour": 13, "minute": 1}
